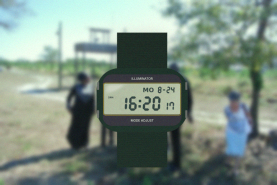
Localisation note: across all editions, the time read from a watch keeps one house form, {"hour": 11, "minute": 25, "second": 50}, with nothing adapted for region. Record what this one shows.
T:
{"hour": 16, "minute": 20, "second": 17}
